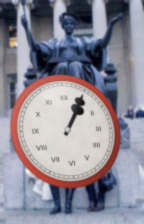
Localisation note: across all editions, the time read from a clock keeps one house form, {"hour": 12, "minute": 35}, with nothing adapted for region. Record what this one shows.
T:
{"hour": 1, "minute": 5}
